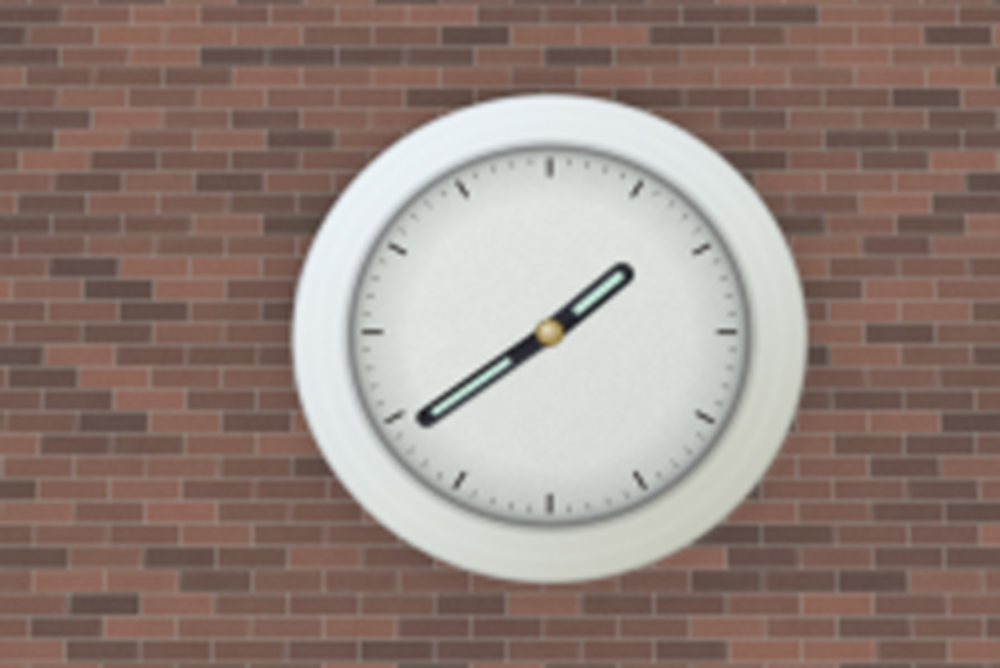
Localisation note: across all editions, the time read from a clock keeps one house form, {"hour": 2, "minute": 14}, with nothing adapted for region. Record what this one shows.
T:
{"hour": 1, "minute": 39}
